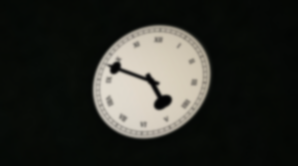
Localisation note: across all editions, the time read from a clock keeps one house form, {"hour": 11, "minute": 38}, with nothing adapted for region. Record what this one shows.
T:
{"hour": 4, "minute": 48}
